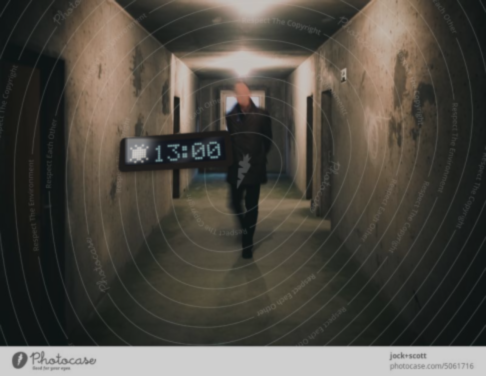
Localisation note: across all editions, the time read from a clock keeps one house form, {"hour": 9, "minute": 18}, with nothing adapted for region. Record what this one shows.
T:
{"hour": 13, "minute": 0}
